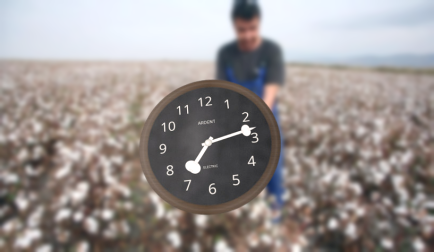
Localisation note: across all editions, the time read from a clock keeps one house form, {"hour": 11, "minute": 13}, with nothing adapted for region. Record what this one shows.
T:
{"hour": 7, "minute": 13}
